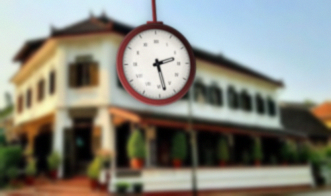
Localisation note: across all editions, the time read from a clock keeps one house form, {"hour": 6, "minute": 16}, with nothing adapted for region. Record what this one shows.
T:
{"hour": 2, "minute": 28}
